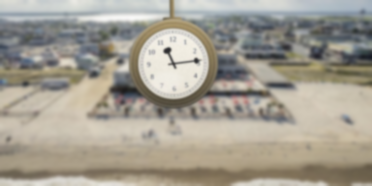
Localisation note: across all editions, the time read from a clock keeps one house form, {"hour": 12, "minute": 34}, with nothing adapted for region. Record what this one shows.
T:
{"hour": 11, "minute": 14}
